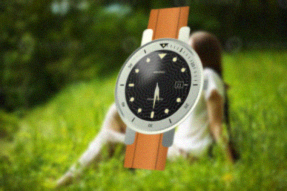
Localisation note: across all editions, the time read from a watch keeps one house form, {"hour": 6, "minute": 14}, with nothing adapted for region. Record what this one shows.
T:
{"hour": 5, "minute": 30}
